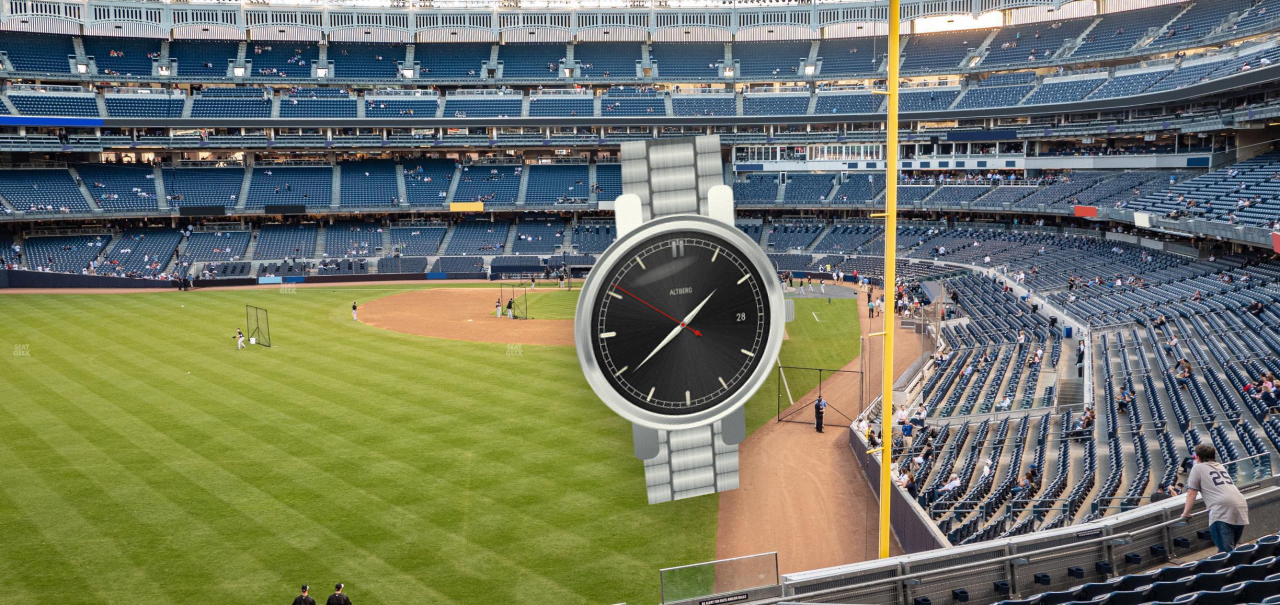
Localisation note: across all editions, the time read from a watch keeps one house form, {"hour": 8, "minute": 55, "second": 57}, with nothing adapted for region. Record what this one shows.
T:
{"hour": 1, "minute": 38, "second": 51}
